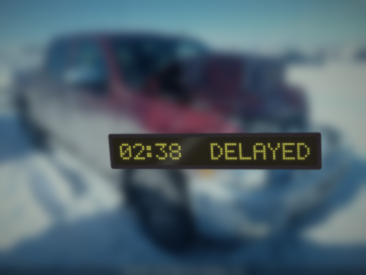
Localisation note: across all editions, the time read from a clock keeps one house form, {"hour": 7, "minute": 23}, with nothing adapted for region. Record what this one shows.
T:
{"hour": 2, "minute": 38}
